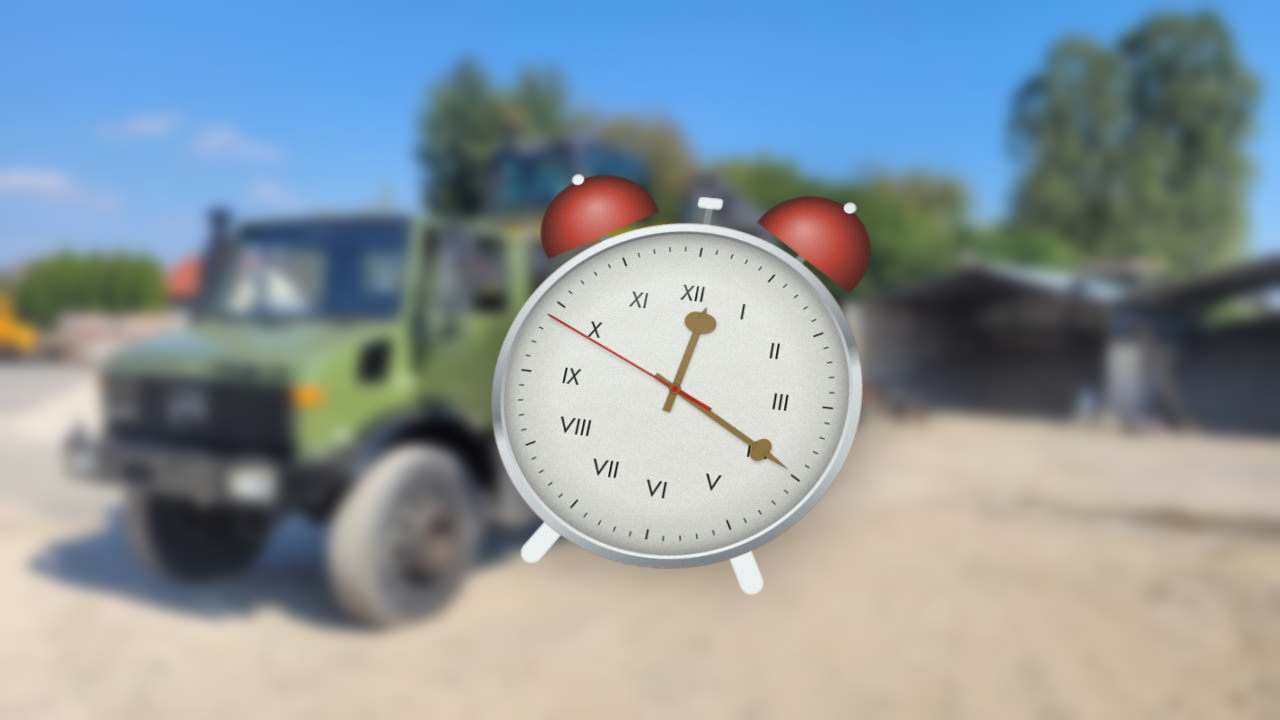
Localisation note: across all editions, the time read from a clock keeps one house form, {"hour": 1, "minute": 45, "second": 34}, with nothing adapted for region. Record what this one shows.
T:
{"hour": 12, "minute": 19, "second": 49}
